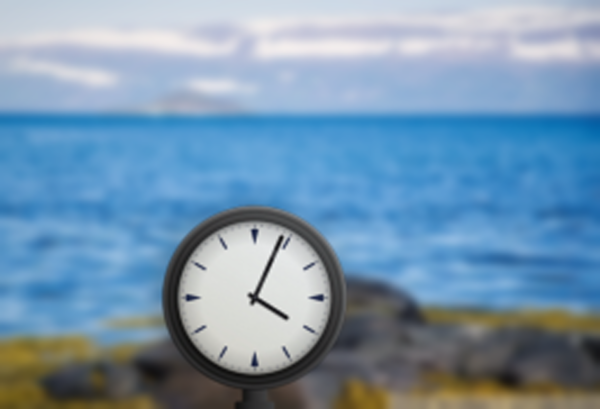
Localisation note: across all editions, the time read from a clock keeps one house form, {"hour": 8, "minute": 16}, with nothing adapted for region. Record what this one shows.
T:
{"hour": 4, "minute": 4}
